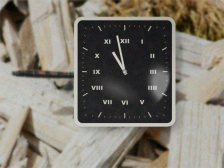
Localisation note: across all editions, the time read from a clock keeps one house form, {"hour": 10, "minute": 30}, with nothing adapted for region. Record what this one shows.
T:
{"hour": 10, "minute": 58}
